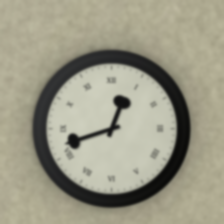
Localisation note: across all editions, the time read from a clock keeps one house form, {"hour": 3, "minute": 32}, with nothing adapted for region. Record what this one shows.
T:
{"hour": 12, "minute": 42}
